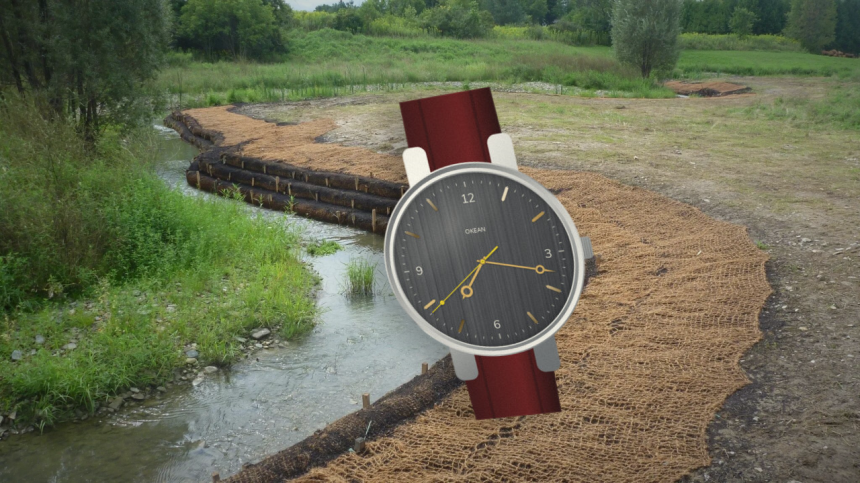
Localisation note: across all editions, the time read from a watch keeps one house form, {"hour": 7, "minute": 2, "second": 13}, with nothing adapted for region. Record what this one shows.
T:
{"hour": 7, "minute": 17, "second": 39}
